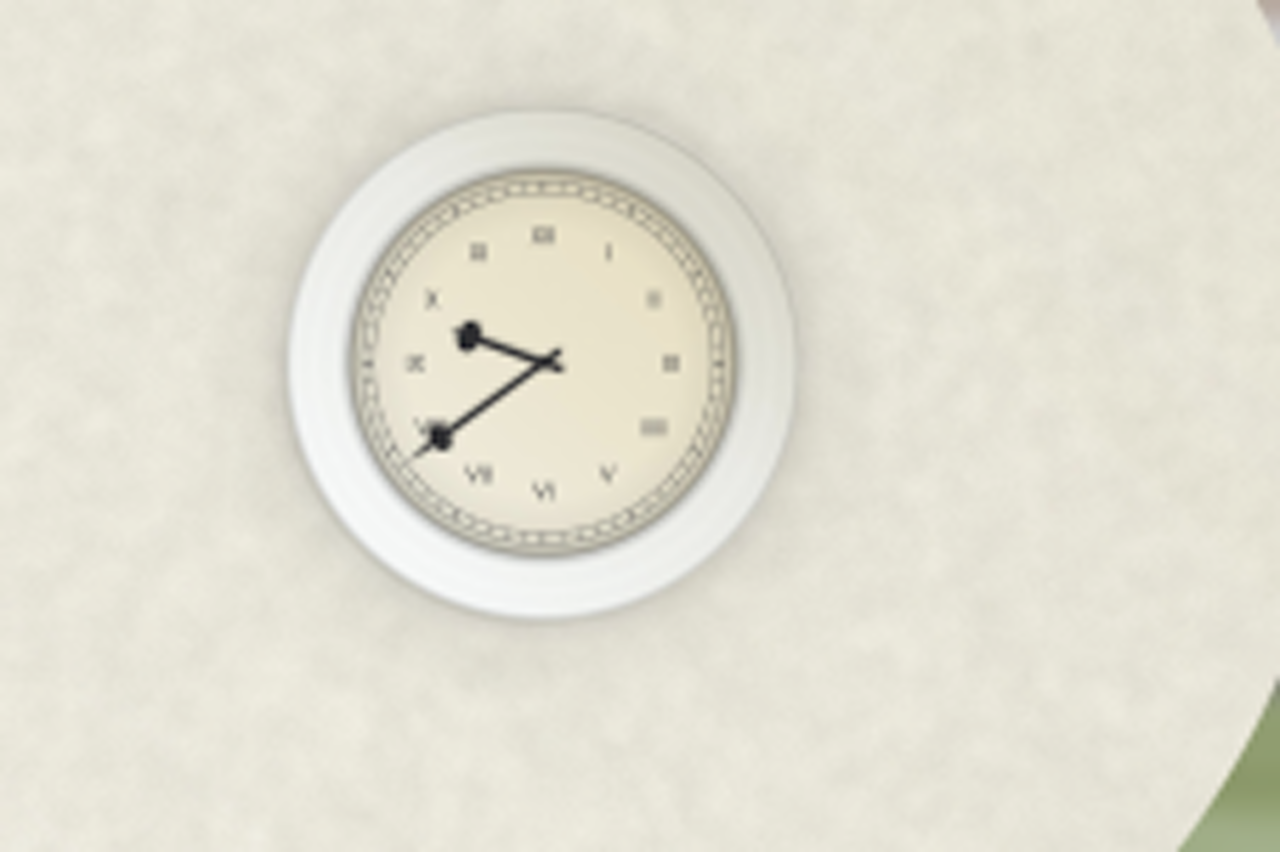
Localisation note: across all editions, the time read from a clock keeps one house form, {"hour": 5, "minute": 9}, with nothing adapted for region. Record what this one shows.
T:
{"hour": 9, "minute": 39}
